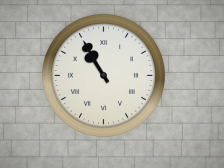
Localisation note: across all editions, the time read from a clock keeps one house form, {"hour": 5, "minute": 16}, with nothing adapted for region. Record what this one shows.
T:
{"hour": 10, "minute": 55}
